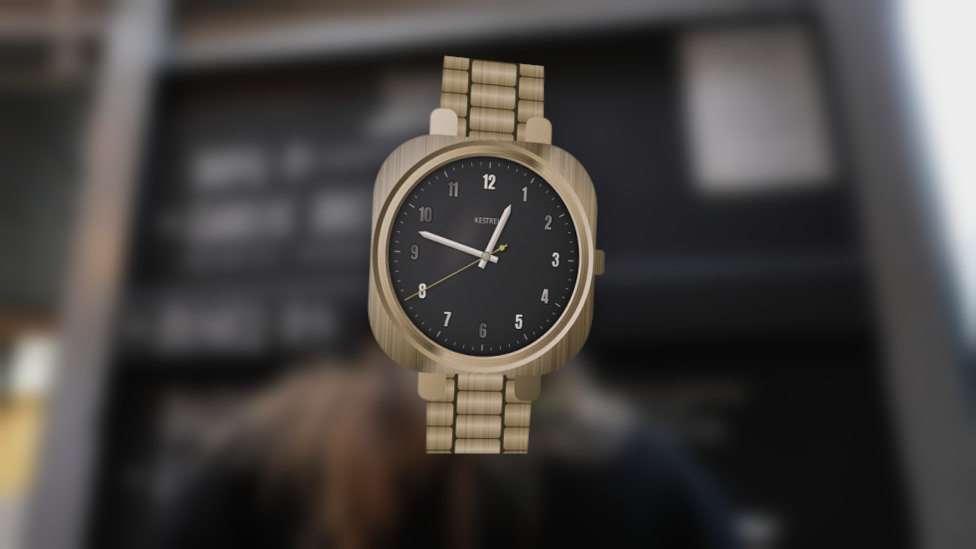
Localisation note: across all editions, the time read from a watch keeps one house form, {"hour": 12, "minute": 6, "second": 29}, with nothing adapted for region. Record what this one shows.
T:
{"hour": 12, "minute": 47, "second": 40}
